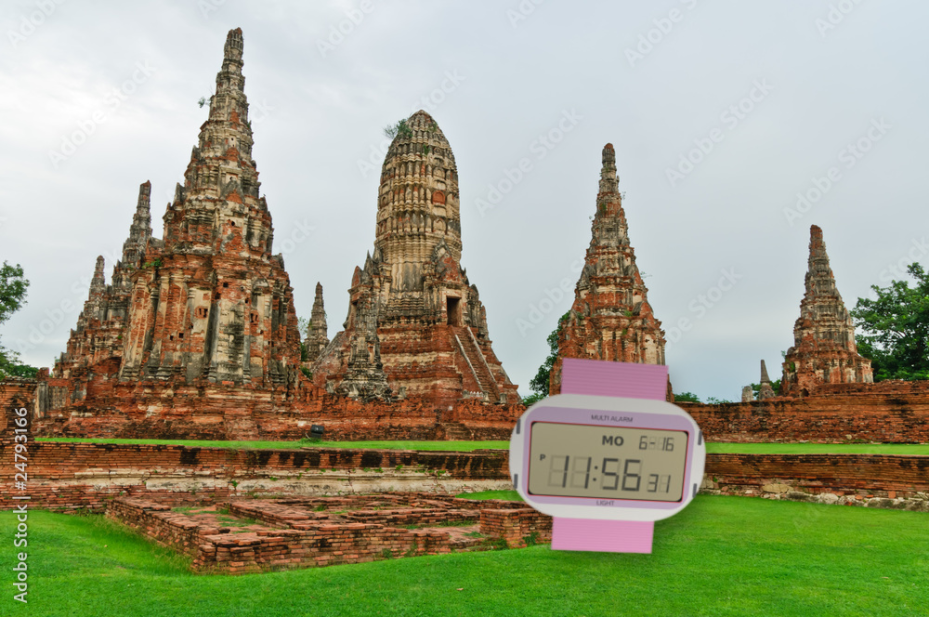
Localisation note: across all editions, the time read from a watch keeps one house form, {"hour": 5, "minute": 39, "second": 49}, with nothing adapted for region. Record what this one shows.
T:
{"hour": 11, "minute": 56, "second": 31}
